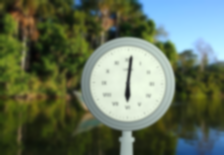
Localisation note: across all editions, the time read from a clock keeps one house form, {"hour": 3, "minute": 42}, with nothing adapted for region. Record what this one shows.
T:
{"hour": 6, "minute": 1}
